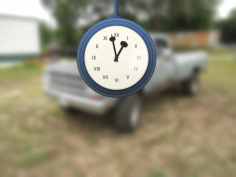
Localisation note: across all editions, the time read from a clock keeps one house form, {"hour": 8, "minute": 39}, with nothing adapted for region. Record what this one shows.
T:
{"hour": 12, "minute": 58}
